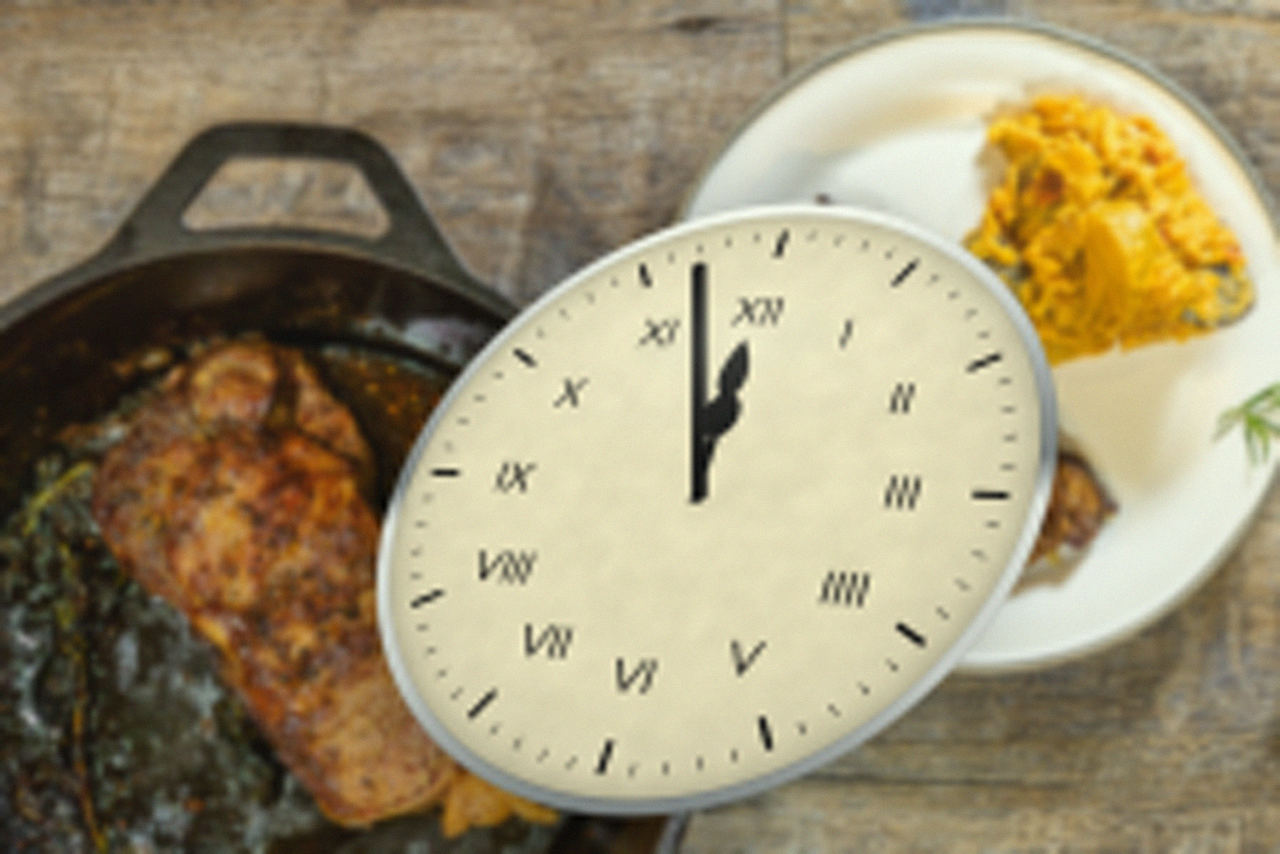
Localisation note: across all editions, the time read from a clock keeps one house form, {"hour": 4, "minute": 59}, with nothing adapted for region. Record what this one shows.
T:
{"hour": 11, "minute": 57}
